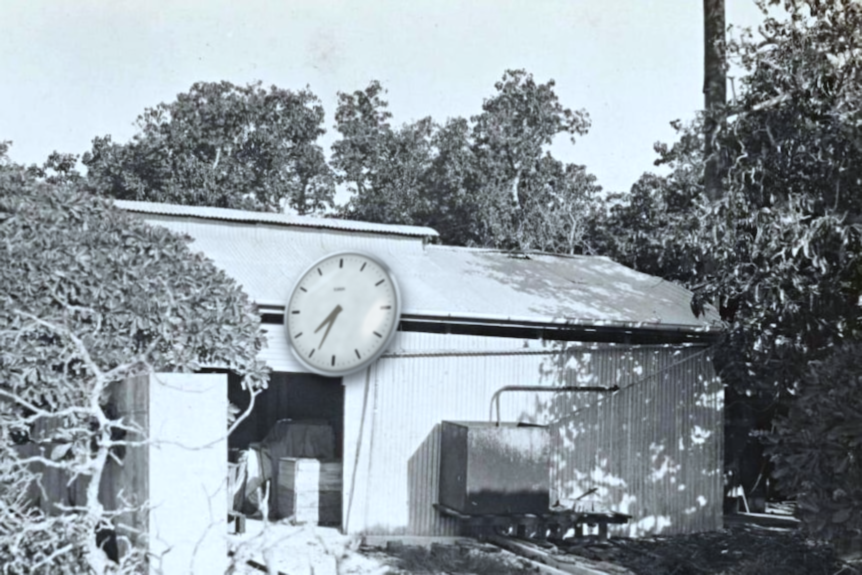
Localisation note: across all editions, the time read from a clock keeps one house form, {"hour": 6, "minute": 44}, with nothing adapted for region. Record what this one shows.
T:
{"hour": 7, "minute": 34}
